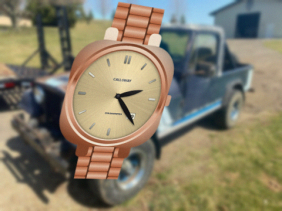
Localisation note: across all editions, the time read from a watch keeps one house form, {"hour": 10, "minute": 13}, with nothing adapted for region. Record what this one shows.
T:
{"hour": 2, "minute": 23}
